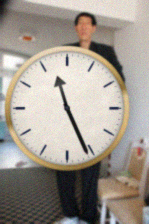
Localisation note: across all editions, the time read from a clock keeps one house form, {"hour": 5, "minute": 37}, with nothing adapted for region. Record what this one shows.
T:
{"hour": 11, "minute": 26}
